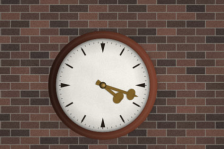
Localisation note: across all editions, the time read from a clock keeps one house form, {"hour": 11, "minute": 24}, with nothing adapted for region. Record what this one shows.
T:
{"hour": 4, "minute": 18}
